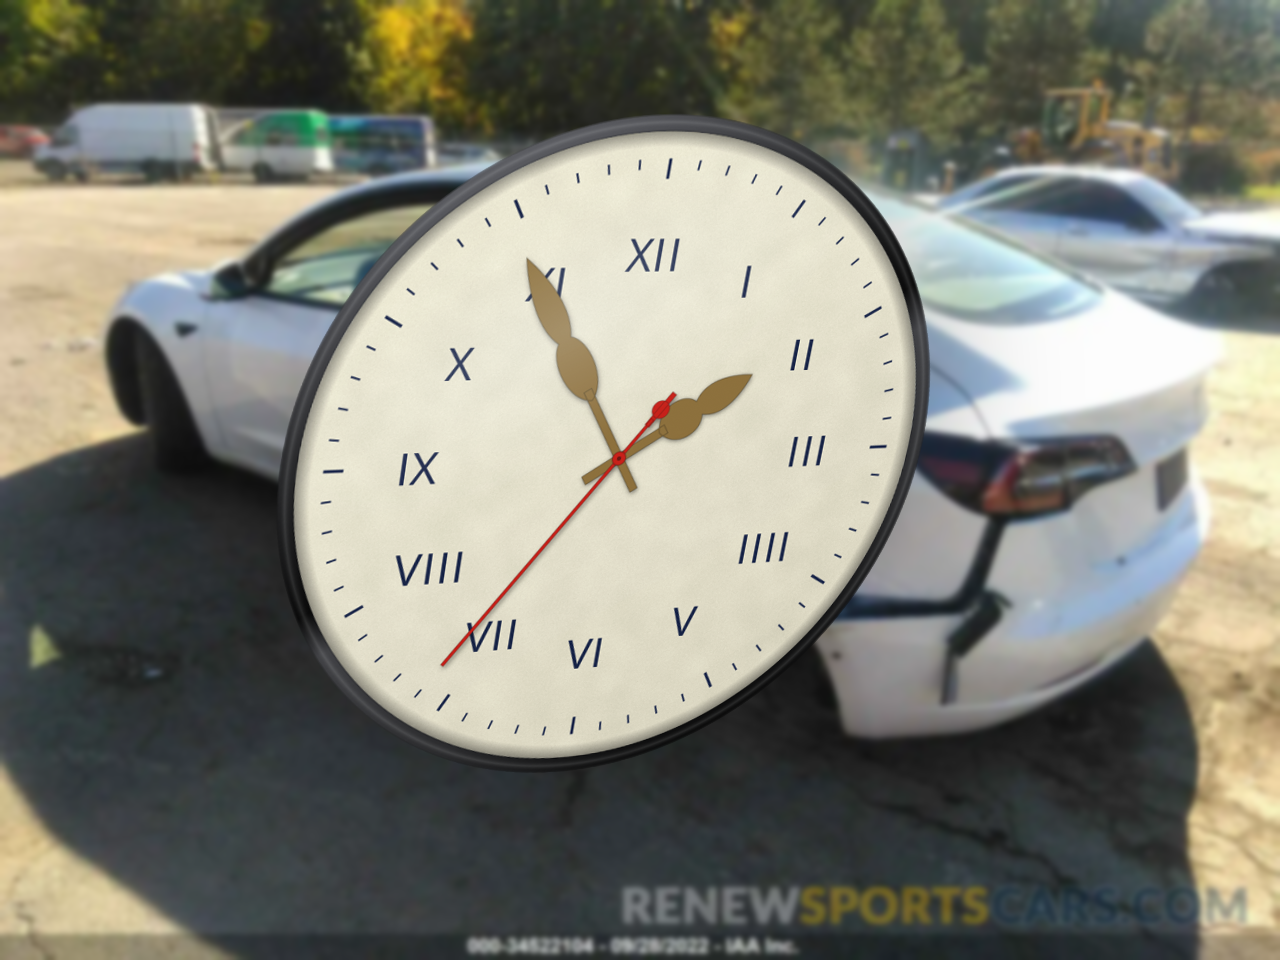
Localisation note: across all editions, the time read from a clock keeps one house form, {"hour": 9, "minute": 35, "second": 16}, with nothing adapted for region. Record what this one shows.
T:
{"hour": 1, "minute": 54, "second": 36}
